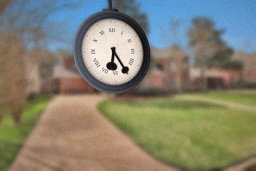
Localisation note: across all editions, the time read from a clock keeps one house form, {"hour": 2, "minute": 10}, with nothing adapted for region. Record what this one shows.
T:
{"hour": 6, "minute": 25}
